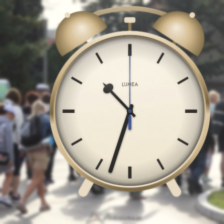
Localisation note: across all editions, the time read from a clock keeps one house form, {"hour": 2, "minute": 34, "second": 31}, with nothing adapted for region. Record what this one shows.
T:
{"hour": 10, "minute": 33, "second": 0}
